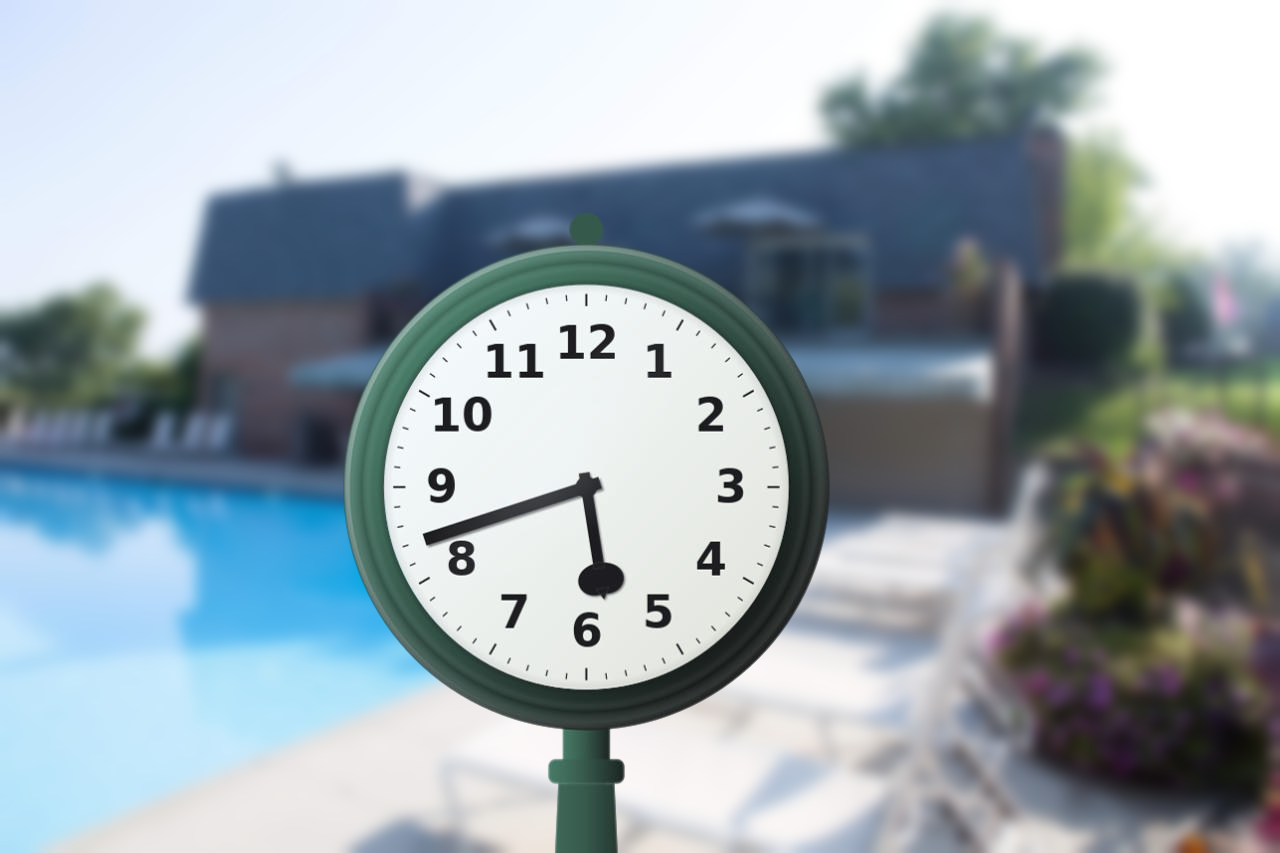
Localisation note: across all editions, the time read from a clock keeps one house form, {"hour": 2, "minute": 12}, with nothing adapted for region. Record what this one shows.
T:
{"hour": 5, "minute": 42}
